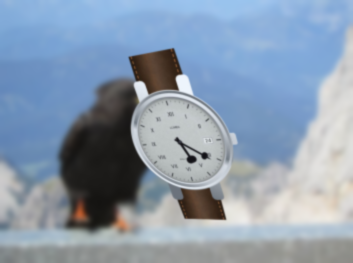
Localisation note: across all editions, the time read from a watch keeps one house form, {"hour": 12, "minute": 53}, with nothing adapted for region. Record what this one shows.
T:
{"hour": 5, "minute": 21}
